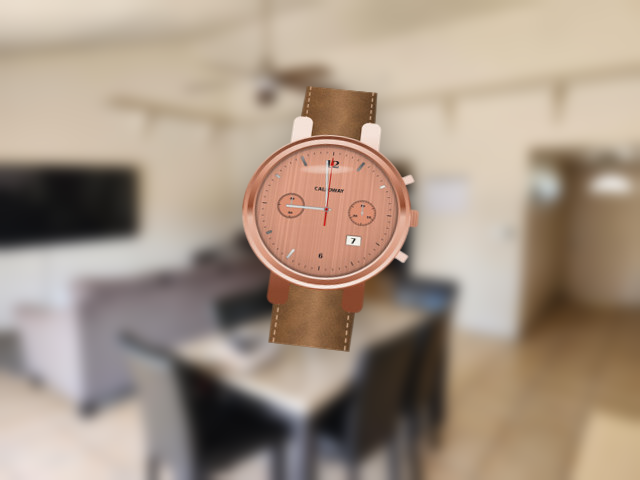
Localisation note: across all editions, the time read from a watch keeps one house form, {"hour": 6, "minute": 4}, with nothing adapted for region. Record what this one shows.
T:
{"hour": 8, "minute": 59}
